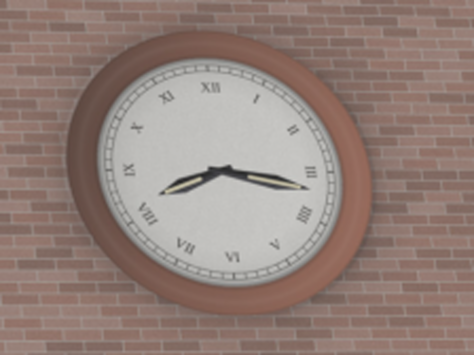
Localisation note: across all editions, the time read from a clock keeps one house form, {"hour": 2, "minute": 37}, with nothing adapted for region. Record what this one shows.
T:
{"hour": 8, "minute": 17}
